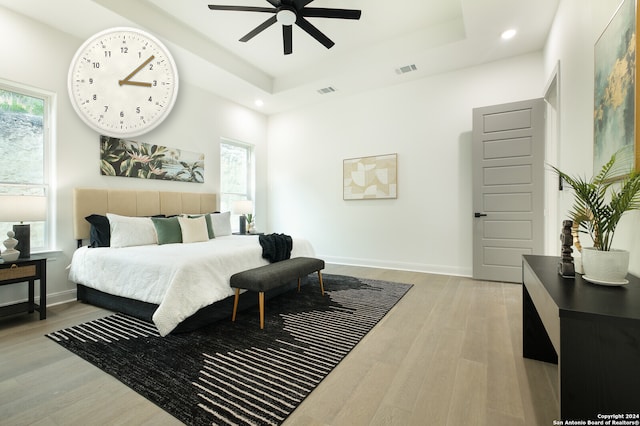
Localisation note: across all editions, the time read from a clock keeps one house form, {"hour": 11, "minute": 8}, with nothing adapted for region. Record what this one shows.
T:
{"hour": 3, "minute": 8}
